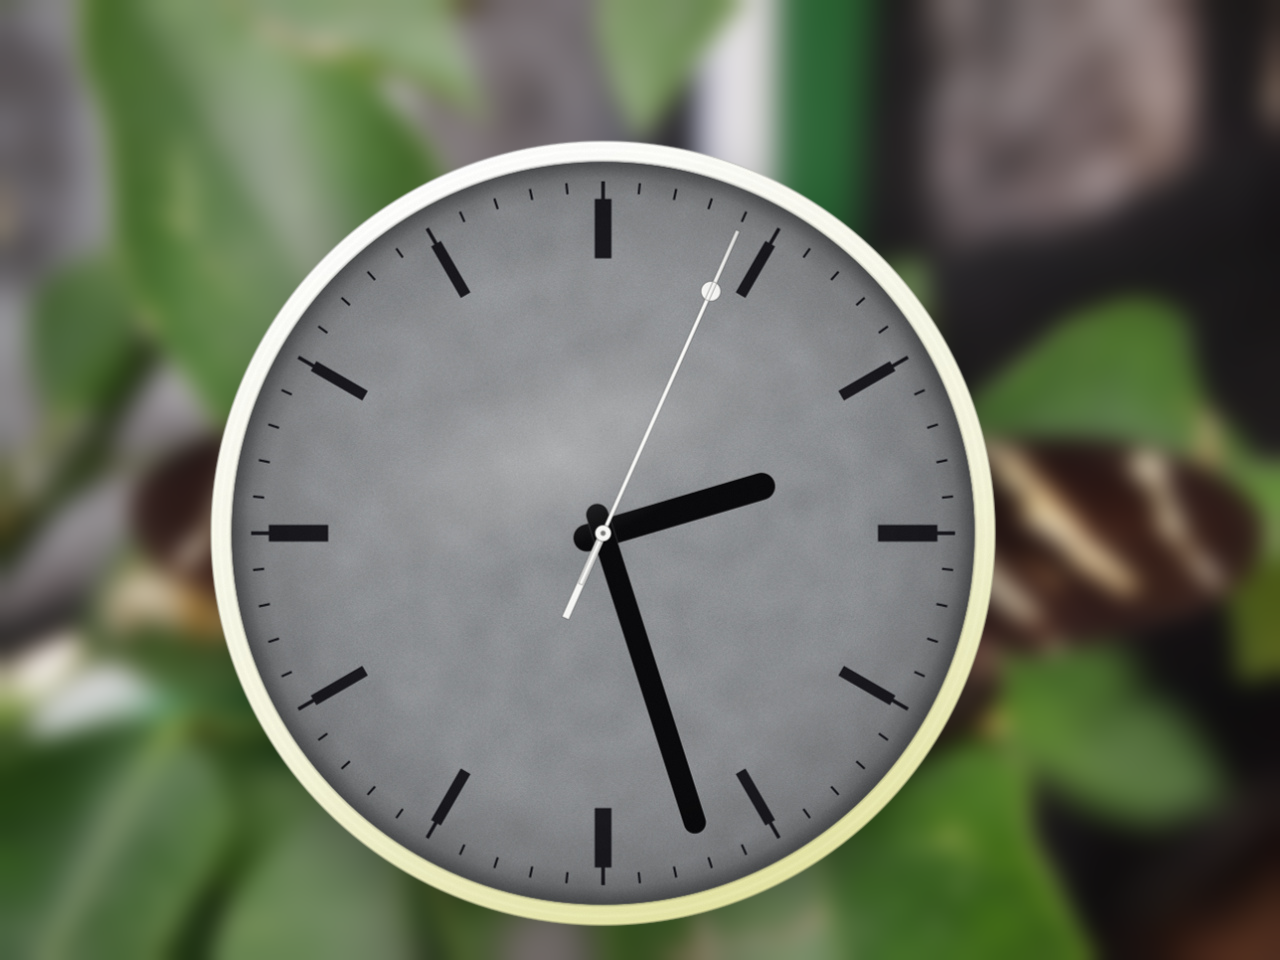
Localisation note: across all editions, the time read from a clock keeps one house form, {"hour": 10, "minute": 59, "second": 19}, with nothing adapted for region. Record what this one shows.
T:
{"hour": 2, "minute": 27, "second": 4}
